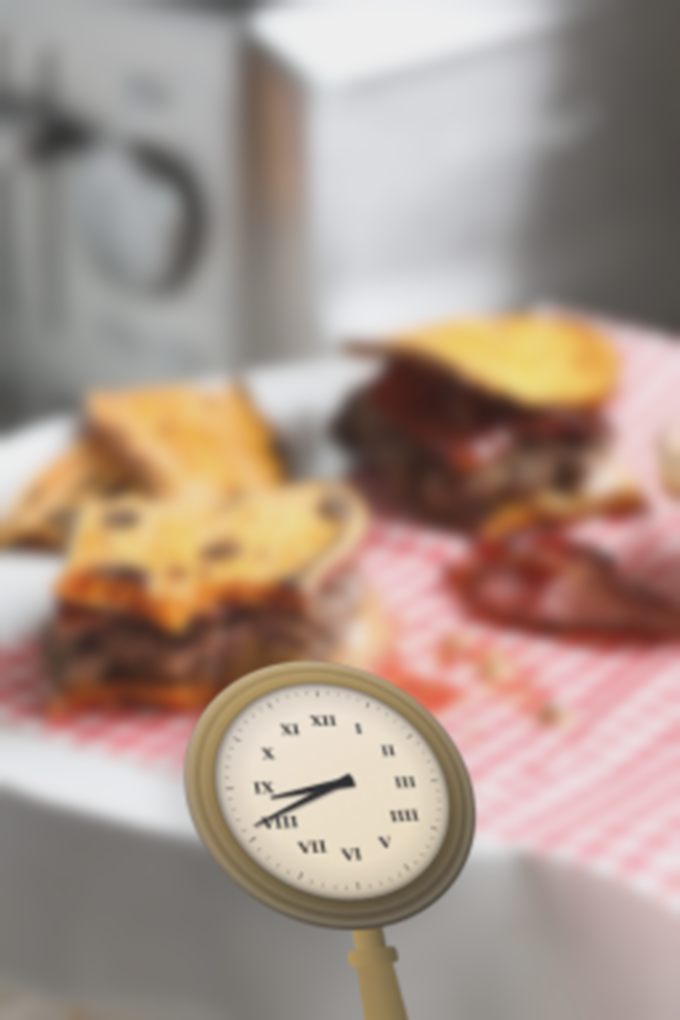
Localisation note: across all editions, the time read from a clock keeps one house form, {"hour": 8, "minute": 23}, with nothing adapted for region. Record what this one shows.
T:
{"hour": 8, "minute": 41}
